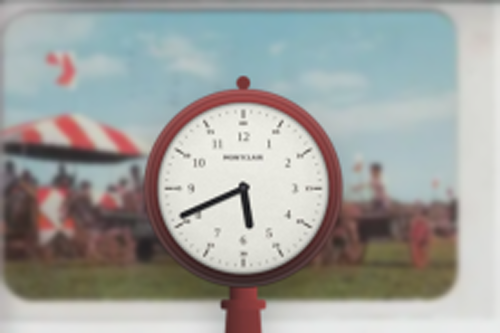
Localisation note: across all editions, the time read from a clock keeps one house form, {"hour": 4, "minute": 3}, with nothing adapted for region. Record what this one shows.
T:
{"hour": 5, "minute": 41}
